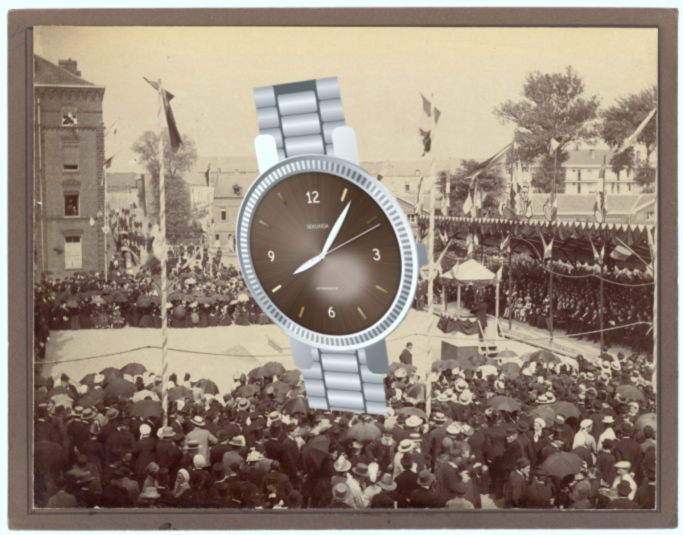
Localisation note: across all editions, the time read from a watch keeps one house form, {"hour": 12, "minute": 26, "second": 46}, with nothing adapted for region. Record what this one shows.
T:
{"hour": 8, "minute": 6, "second": 11}
